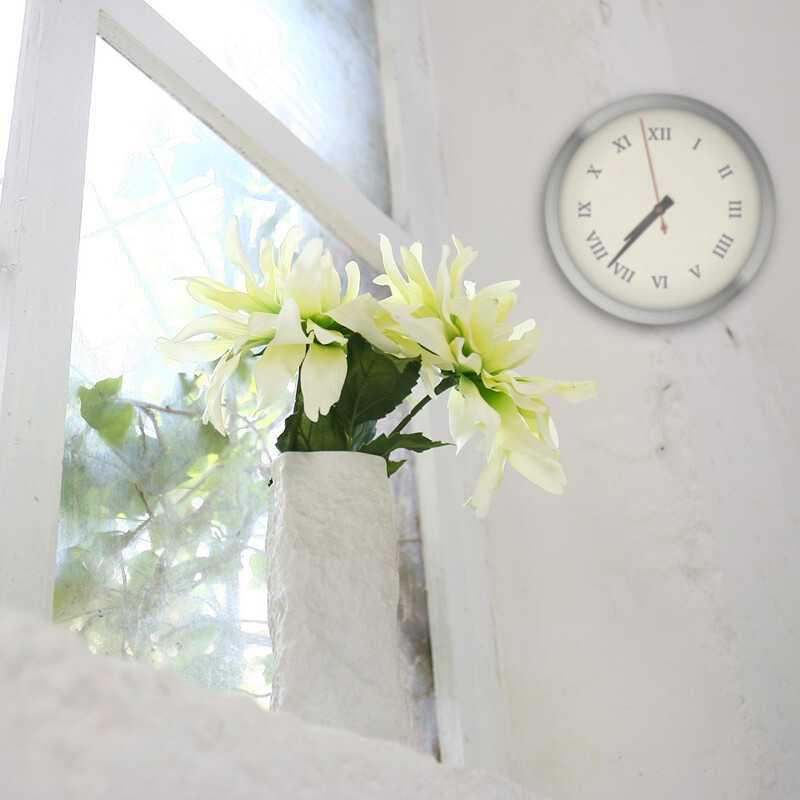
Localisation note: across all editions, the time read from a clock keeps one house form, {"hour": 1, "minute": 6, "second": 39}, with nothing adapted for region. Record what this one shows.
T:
{"hour": 7, "minute": 36, "second": 58}
